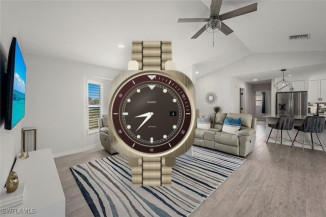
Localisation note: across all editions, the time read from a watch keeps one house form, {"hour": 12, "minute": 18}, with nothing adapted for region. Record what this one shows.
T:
{"hour": 8, "minute": 37}
